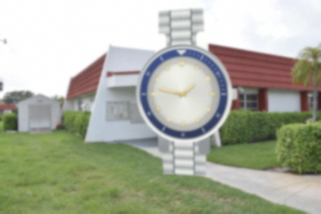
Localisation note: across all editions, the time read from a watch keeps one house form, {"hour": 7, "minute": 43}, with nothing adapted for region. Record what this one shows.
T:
{"hour": 1, "minute": 47}
